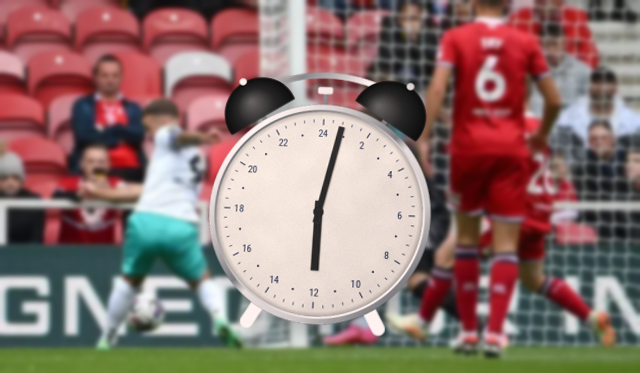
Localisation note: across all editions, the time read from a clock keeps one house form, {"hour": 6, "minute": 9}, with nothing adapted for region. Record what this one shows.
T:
{"hour": 12, "minute": 2}
